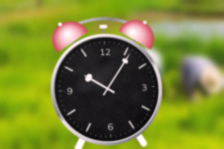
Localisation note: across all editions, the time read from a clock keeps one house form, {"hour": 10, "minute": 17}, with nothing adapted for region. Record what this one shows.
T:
{"hour": 10, "minute": 6}
